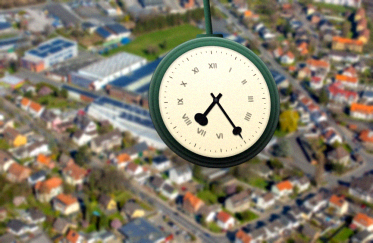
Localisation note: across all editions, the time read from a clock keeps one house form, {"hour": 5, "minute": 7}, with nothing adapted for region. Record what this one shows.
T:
{"hour": 7, "minute": 25}
